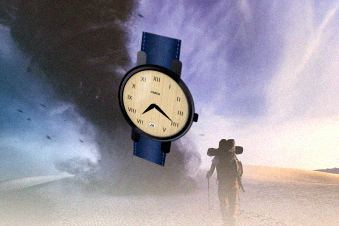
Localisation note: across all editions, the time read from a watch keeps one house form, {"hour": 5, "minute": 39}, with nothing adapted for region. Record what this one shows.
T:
{"hour": 7, "minute": 20}
